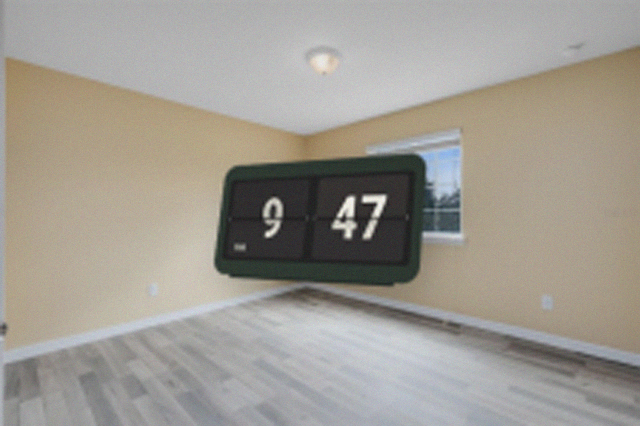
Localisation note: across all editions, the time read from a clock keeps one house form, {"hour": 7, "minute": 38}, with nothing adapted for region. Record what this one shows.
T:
{"hour": 9, "minute": 47}
